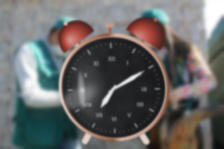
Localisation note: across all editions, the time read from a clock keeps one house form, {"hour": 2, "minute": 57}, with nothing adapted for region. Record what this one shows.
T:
{"hour": 7, "minute": 10}
